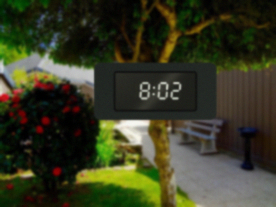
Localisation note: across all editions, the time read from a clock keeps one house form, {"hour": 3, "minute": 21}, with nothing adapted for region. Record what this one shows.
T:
{"hour": 8, "minute": 2}
